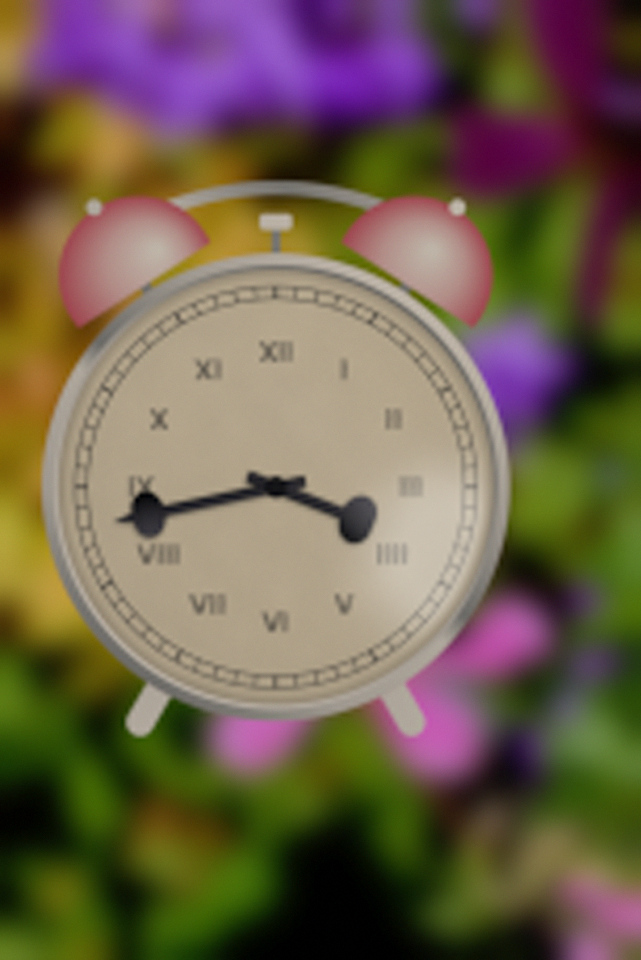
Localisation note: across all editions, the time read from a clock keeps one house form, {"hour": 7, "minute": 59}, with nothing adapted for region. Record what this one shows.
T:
{"hour": 3, "minute": 43}
